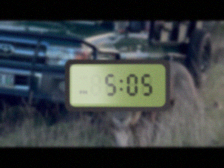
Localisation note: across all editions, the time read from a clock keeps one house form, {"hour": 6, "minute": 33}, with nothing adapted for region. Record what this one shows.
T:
{"hour": 5, "minute": 5}
